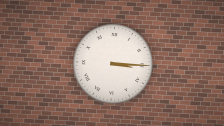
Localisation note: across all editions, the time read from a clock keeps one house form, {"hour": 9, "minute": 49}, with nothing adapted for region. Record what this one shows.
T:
{"hour": 3, "minute": 15}
